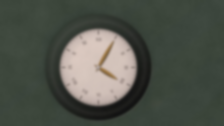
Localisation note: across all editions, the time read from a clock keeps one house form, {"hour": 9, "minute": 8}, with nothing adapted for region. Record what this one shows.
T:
{"hour": 4, "minute": 5}
